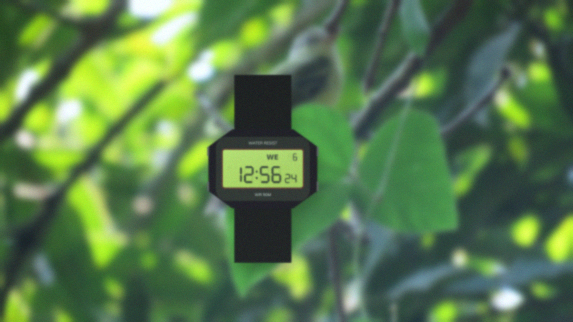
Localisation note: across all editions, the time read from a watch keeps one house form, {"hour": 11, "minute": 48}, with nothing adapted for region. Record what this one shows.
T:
{"hour": 12, "minute": 56}
